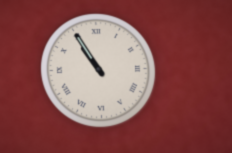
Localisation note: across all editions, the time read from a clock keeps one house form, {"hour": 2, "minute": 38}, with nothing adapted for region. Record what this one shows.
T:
{"hour": 10, "minute": 55}
